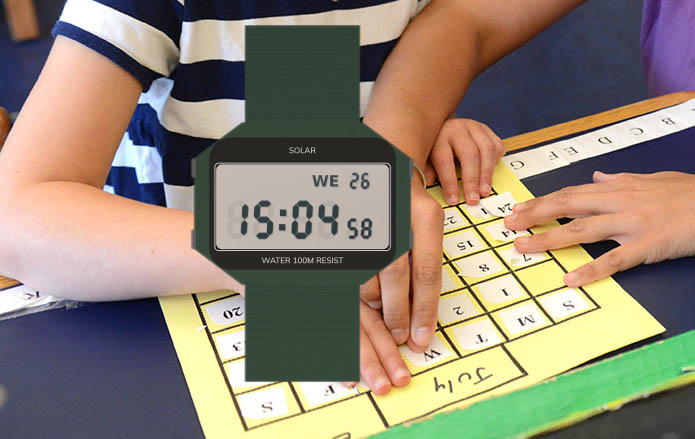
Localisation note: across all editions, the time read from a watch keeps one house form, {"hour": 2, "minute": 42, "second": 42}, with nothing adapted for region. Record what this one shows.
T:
{"hour": 15, "minute": 4, "second": 58}
